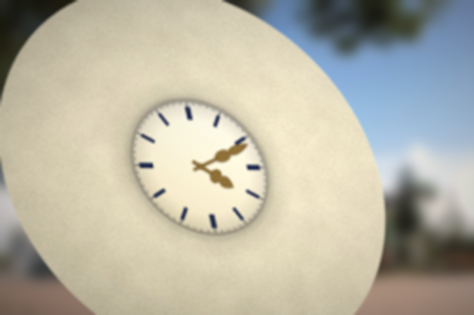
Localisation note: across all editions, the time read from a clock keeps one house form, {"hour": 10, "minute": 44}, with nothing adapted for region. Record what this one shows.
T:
{"hour": 4, "minute": 11}
